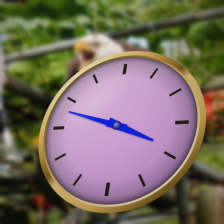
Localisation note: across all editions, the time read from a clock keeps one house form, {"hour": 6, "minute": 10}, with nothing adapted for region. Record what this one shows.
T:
{"hour": 3, "minute": 48}
